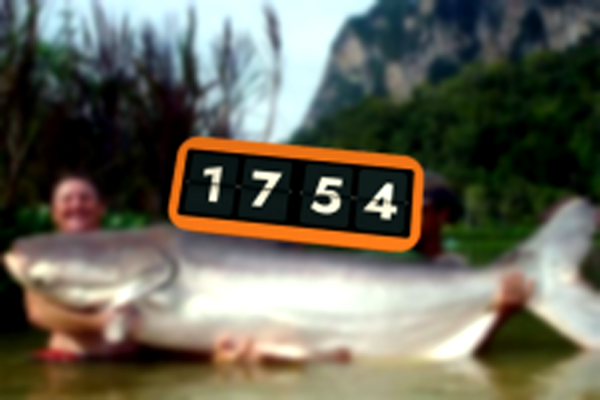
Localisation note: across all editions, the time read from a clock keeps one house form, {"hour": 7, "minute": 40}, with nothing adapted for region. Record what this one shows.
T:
{"hour": 17, "minute": 54}
